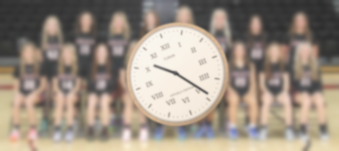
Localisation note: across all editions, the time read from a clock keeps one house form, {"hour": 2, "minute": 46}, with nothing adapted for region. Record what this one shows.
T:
{"hour": 10, "minute": 24}
